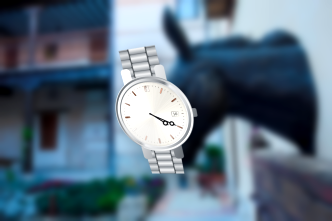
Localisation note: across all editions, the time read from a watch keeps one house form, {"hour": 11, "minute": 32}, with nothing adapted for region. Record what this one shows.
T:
{"hour": 4, "minute": 20}
